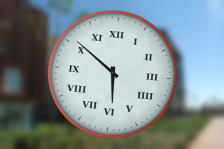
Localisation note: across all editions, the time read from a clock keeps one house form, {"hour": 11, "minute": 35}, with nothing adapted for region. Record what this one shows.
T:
{"hour": 5, "minute": 51}
